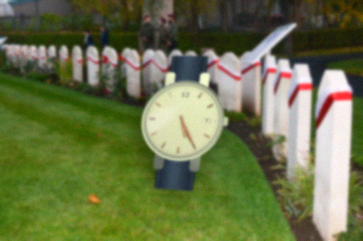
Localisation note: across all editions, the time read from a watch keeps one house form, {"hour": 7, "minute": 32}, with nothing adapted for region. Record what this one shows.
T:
{"hour": 5, "minute": 25}
